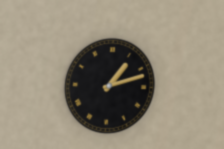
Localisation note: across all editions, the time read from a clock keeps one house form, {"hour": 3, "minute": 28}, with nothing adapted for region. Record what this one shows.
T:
{"hour": 1, "minute": 12}
